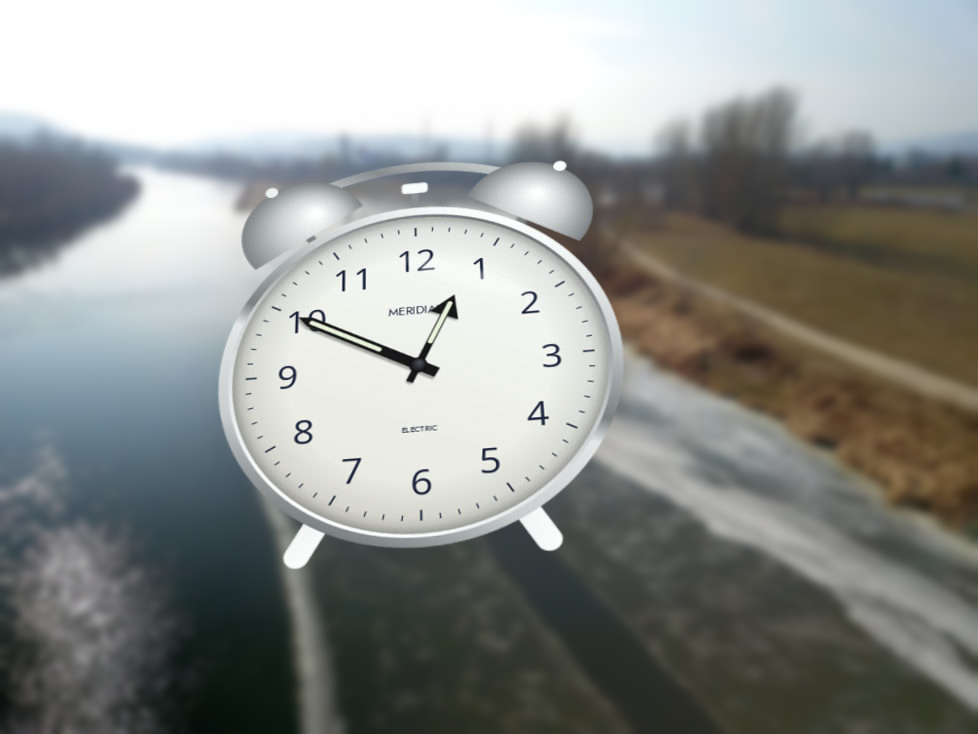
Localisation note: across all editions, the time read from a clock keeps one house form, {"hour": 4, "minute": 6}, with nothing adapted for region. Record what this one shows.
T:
{"hour": 12, "minute": 50}
